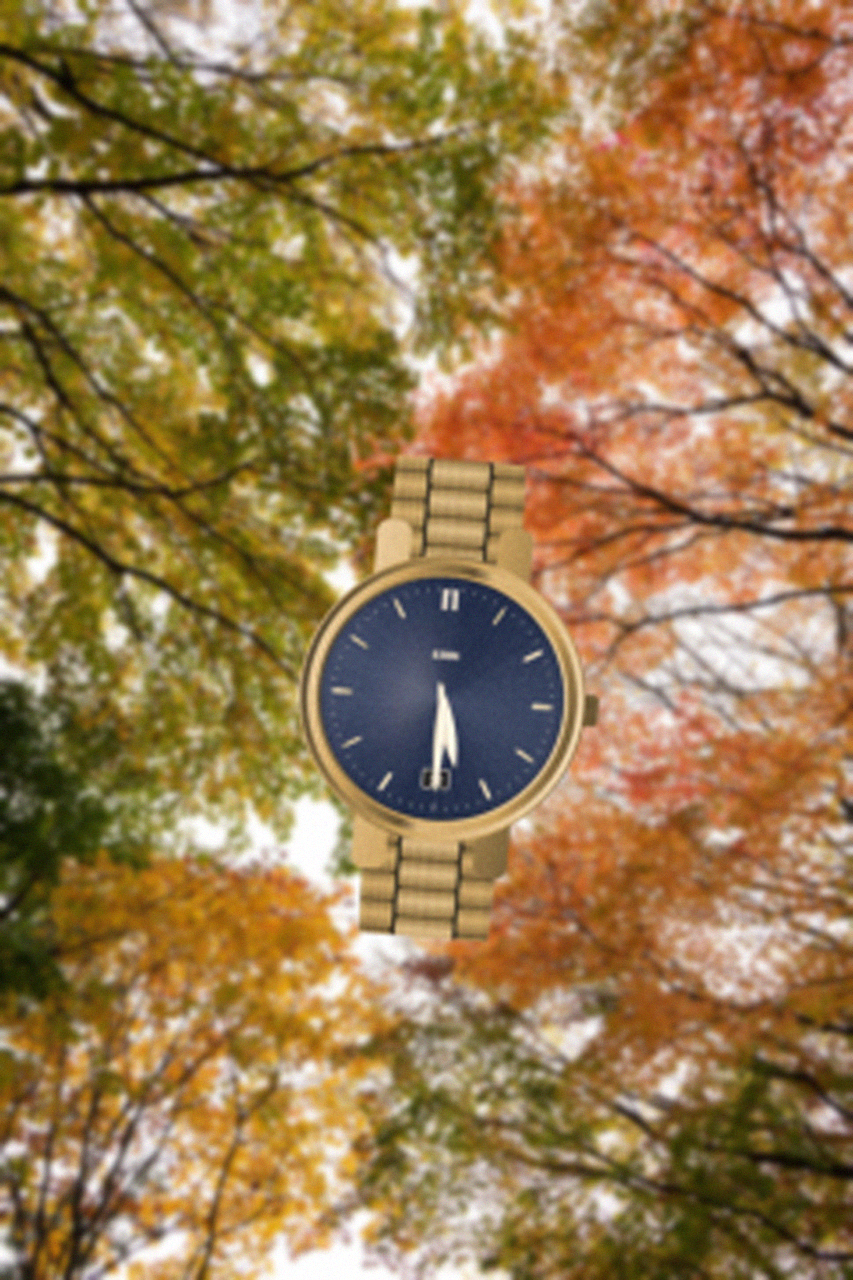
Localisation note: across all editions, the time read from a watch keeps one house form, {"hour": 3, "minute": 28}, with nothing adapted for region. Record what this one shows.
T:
{"hour": 5, "minute": 30}
